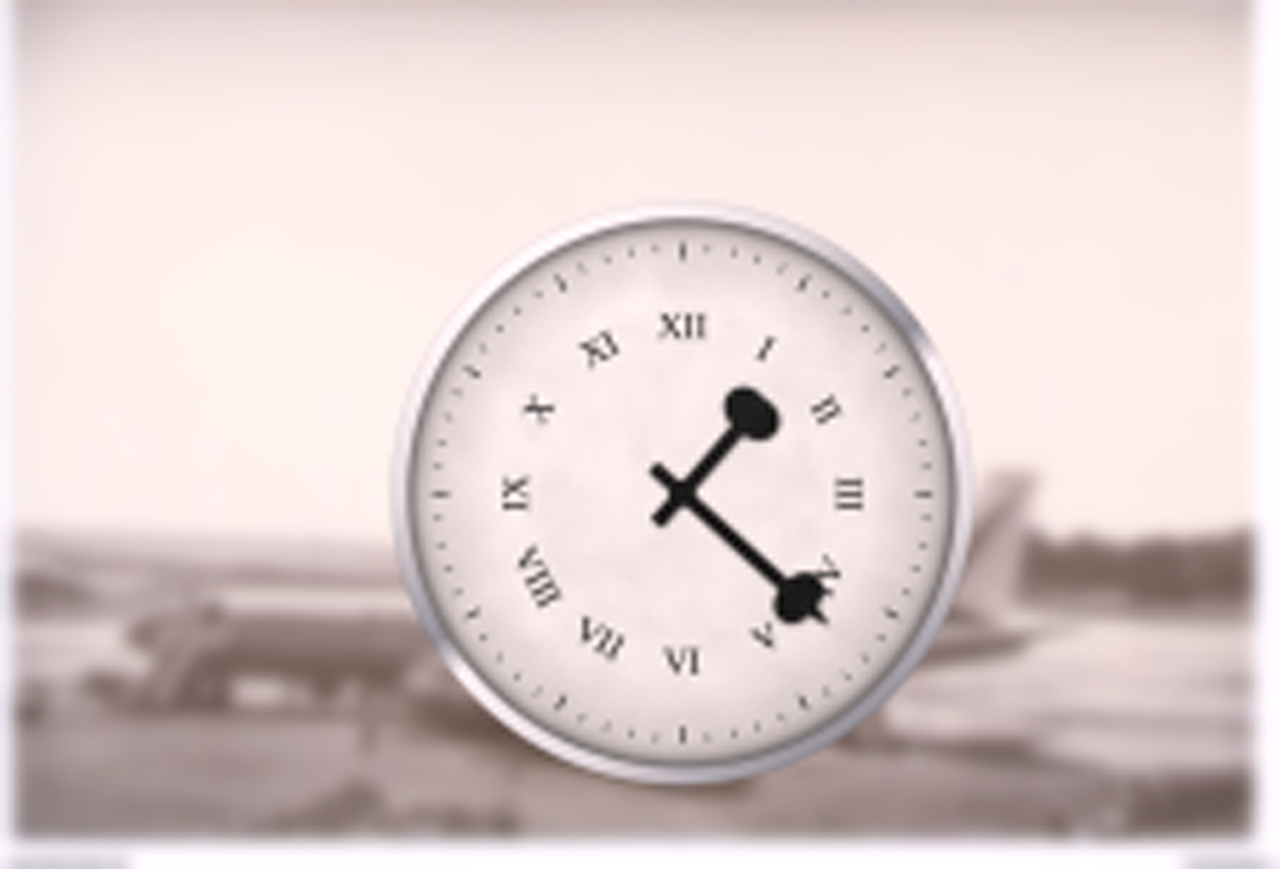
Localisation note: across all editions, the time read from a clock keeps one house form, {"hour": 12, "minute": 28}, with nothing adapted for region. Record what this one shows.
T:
{"hour": 1, "minute": 22}
